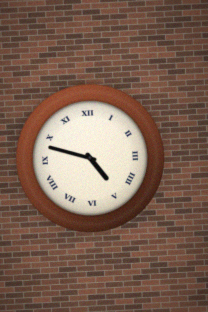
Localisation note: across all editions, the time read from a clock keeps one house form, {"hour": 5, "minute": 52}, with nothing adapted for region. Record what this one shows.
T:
{"hour": 4, "minute": 48}
